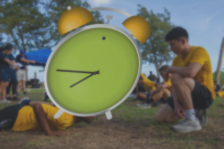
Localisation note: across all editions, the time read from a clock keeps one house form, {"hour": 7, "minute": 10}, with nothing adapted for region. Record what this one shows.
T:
{"hour": 7, "minute": 45}
